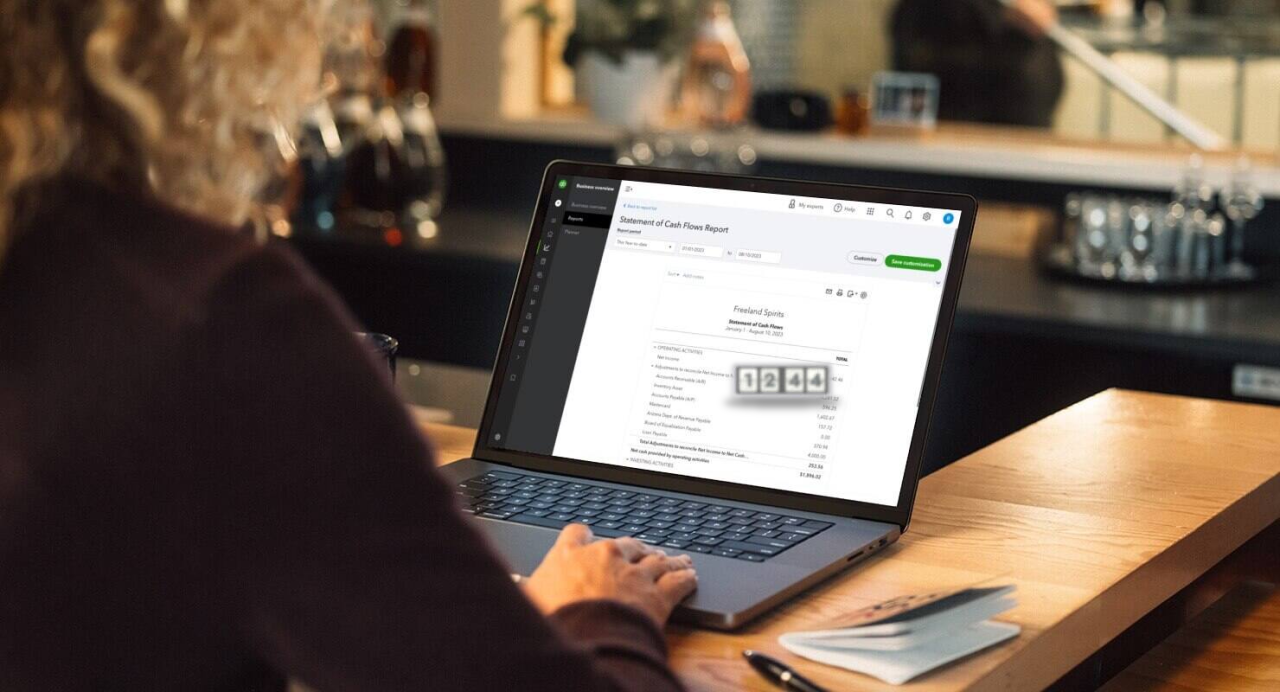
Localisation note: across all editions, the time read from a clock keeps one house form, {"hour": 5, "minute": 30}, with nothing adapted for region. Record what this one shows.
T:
{"hour": 12, "minute": 44}
